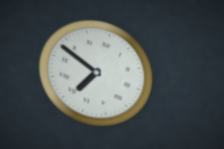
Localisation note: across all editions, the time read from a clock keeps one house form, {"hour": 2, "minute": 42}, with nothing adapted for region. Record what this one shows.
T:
{"hour": 6, "minute": 48}
